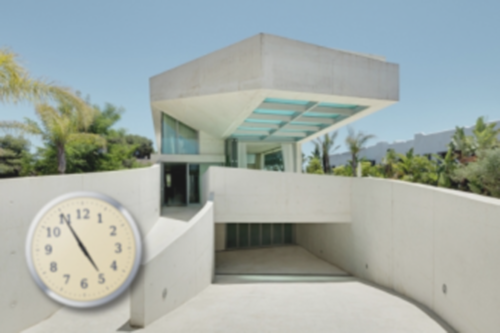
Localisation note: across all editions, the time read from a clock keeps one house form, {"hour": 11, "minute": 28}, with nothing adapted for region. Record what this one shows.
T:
{"hour": 4, "minute": 55}
